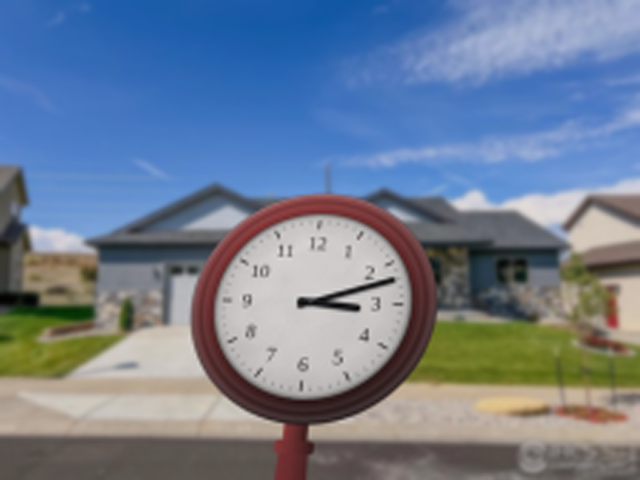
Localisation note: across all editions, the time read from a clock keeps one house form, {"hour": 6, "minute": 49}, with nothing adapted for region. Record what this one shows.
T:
{"hour": 3, "minute": 12}
